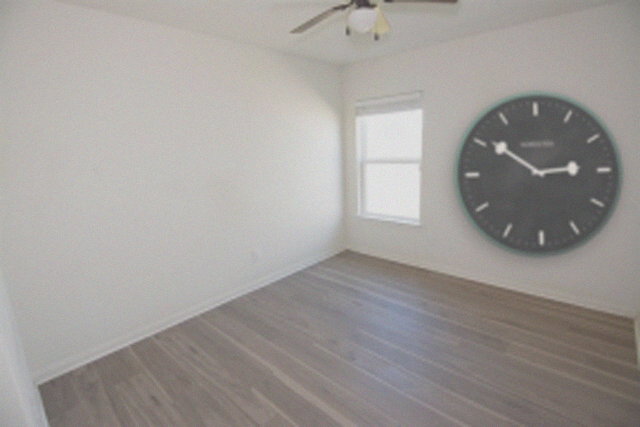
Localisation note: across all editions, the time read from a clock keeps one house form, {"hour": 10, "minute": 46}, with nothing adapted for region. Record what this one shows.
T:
{"hour": 2, "minute": 51}
